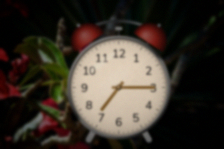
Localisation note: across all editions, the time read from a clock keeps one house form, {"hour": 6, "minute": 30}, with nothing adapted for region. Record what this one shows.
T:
{"hour": 7, "minute": 15}
